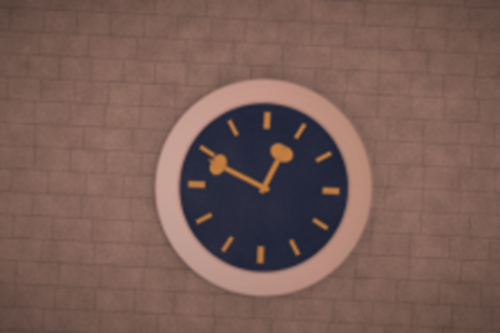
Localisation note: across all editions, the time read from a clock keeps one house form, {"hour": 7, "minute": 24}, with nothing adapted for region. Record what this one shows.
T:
{"hour": 12, "minute": 49}
